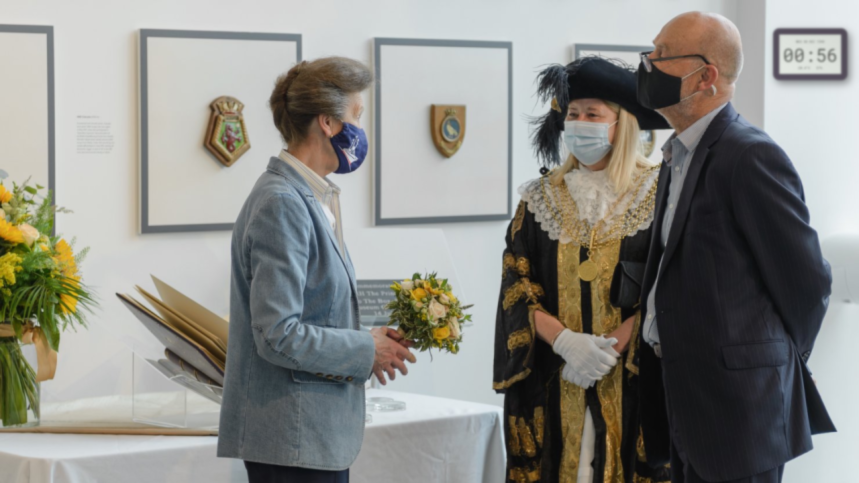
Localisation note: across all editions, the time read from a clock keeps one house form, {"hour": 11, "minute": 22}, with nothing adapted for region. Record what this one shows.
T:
{"hour": 0, "minute": 56}
